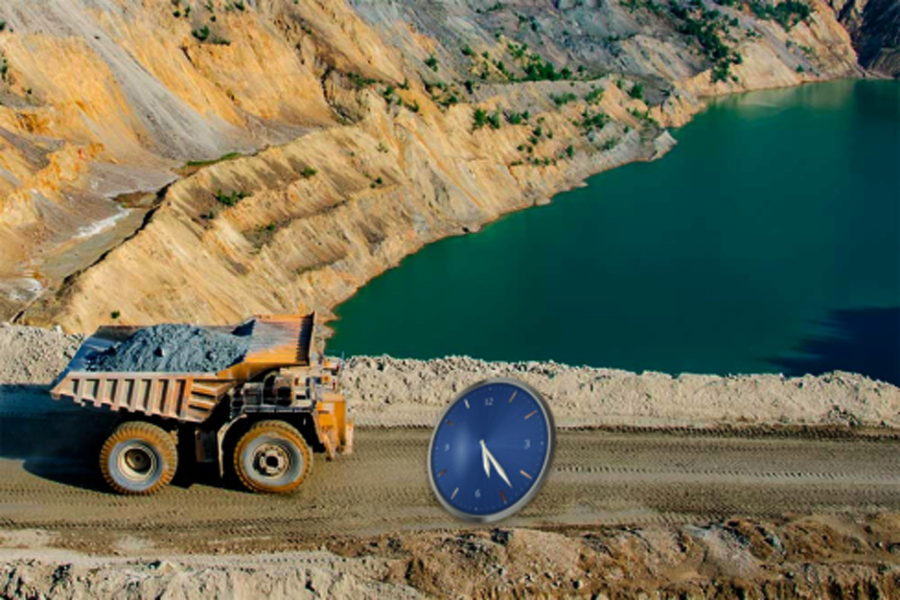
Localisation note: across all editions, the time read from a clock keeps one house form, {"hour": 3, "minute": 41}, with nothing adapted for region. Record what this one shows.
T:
{"hour": 5, "minute": 23}
